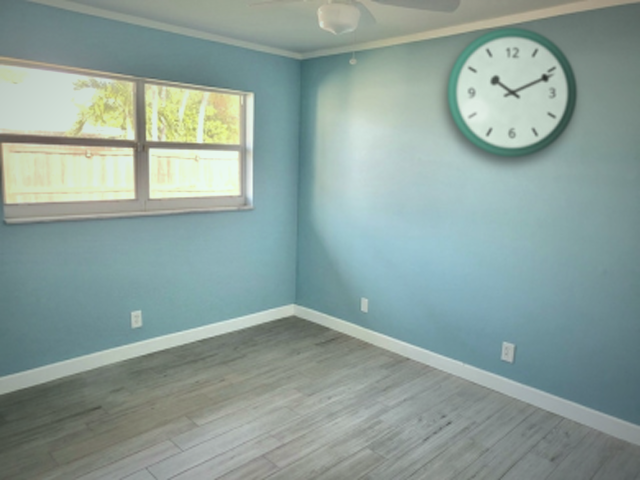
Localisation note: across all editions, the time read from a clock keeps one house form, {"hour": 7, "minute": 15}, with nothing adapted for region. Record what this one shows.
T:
{"hour": 10, "minute": 11}
